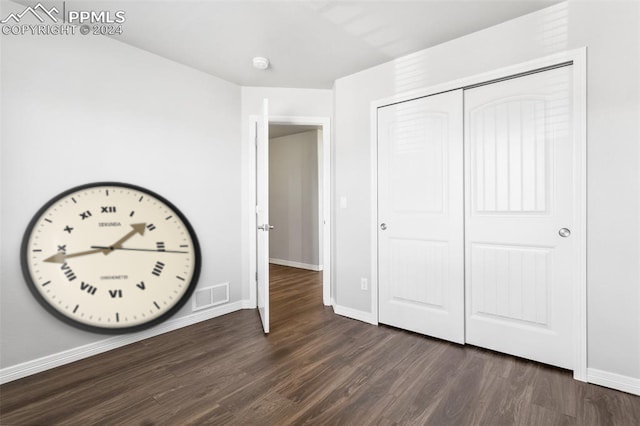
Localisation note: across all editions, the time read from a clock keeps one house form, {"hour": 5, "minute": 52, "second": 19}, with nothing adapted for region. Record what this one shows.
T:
{"hour": 1, "minute": 43, "second": 16}
